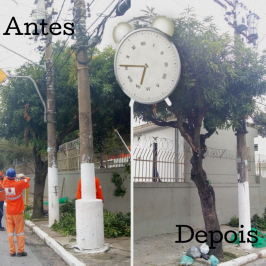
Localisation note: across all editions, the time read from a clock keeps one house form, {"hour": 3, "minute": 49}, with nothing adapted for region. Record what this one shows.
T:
{"hour": 6, "minute": 46}
